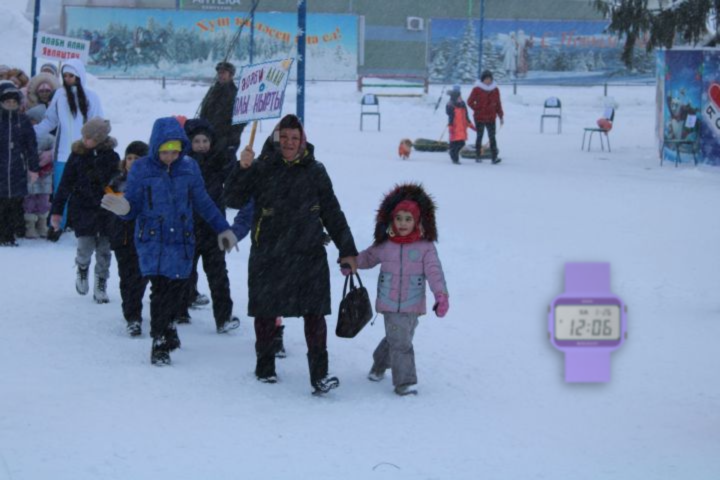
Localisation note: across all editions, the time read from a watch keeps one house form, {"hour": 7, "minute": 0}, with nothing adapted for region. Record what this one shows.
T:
{"hour": 12, "minute": 6}
